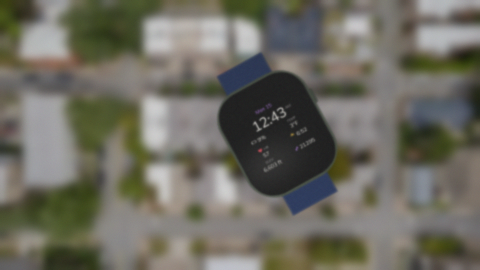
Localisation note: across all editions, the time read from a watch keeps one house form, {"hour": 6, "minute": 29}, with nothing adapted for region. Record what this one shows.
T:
{"hour": 12, "minute": 43}
